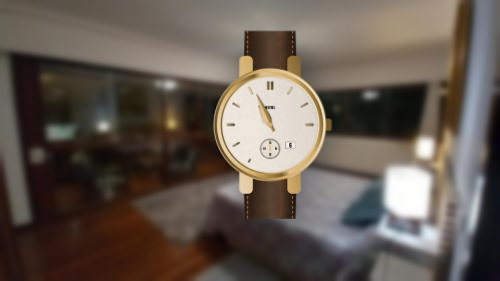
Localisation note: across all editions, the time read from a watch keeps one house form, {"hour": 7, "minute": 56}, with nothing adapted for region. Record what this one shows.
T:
{"hour": 10, "minute": 56}
